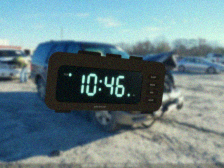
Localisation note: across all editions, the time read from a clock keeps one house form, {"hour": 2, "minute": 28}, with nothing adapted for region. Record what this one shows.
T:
{"hour": 10, "minute": 46}
